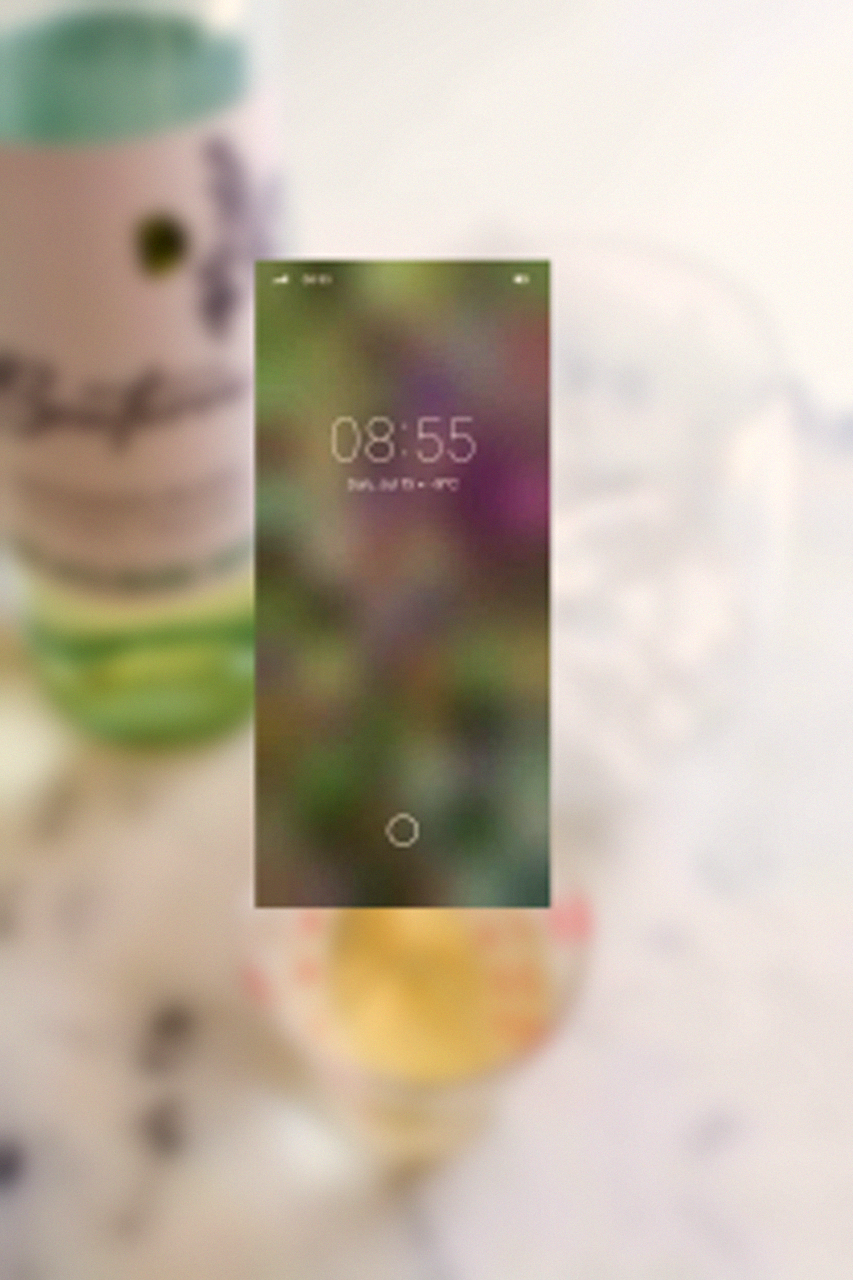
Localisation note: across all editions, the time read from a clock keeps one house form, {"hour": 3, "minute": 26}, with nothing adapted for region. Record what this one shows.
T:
{"hour": 8, "minute": 55}
